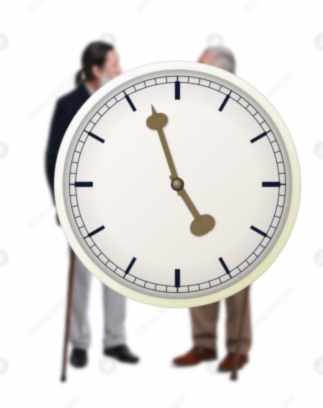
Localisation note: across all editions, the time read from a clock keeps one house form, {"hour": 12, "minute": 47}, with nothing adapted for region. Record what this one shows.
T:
{"hour": 4, "minute": 57}
